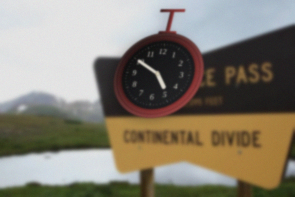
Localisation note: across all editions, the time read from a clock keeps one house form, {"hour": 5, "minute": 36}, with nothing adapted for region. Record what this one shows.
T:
{"hour": 4, "minute": 50}
